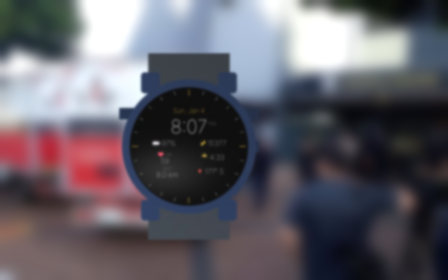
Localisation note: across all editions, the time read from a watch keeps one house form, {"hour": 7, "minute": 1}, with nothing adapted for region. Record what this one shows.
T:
{"hour": 8, "minute": 7}
